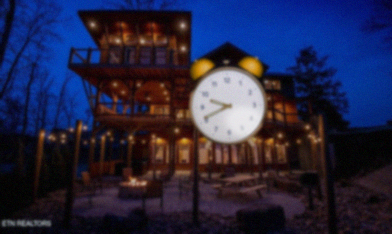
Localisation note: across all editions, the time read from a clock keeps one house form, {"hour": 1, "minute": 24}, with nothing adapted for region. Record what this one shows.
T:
{"hour": 9, "minute": 41}
